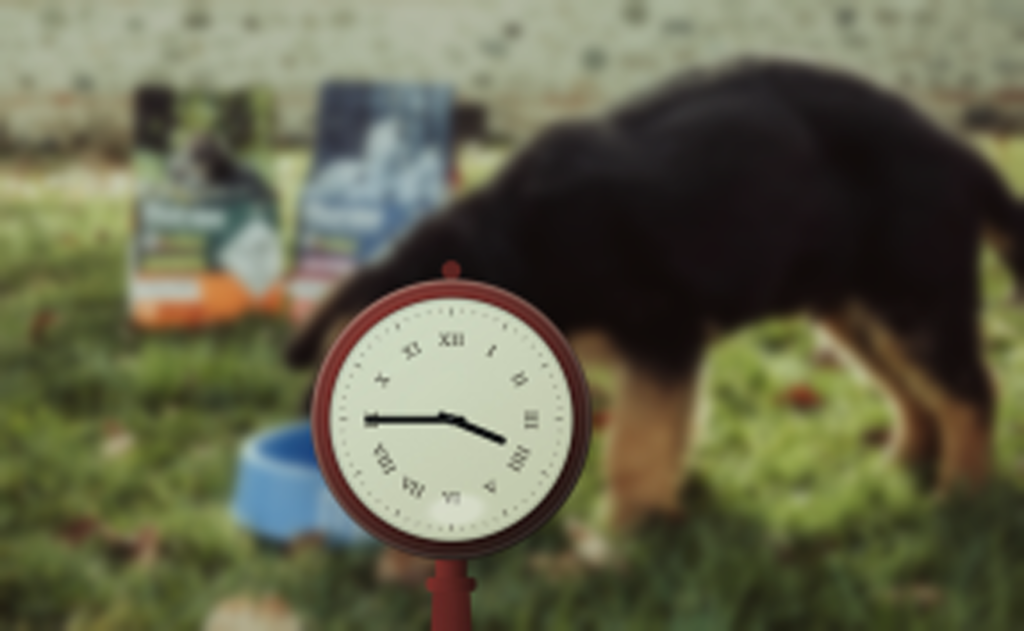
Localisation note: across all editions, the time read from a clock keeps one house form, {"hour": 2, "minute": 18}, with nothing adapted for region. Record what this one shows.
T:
{"hour": 3, "minute": 45}
